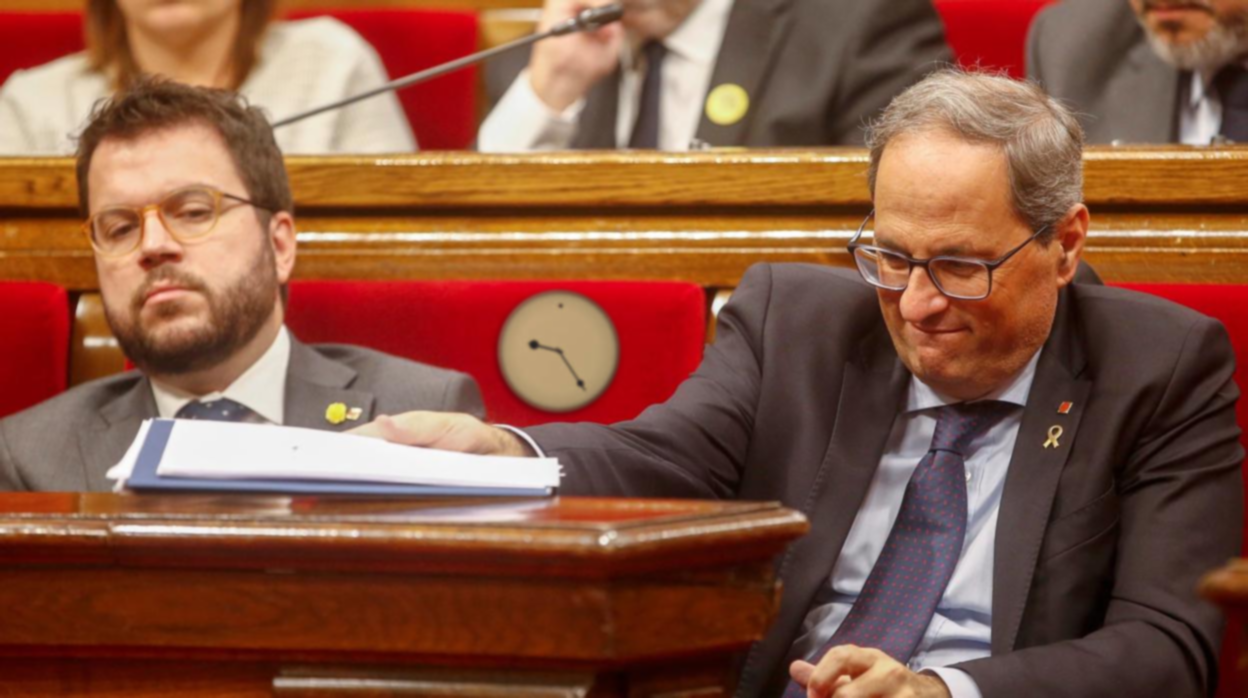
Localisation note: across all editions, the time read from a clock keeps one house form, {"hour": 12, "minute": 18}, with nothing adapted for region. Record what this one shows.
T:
{"hour": 9, "minute": 24}
